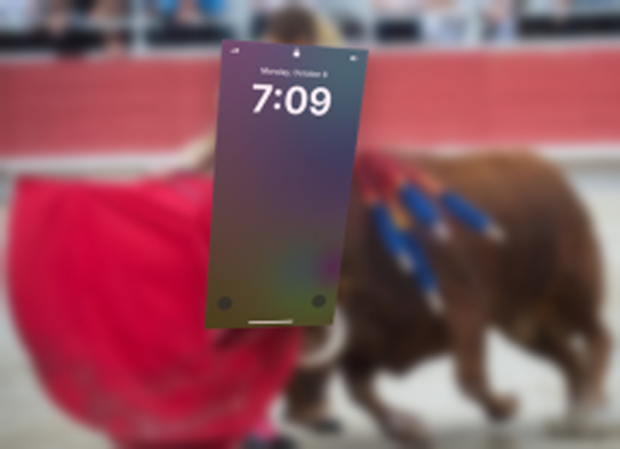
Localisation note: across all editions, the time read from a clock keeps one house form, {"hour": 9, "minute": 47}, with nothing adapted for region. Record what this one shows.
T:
{"hour": 7, "minute": 9}
